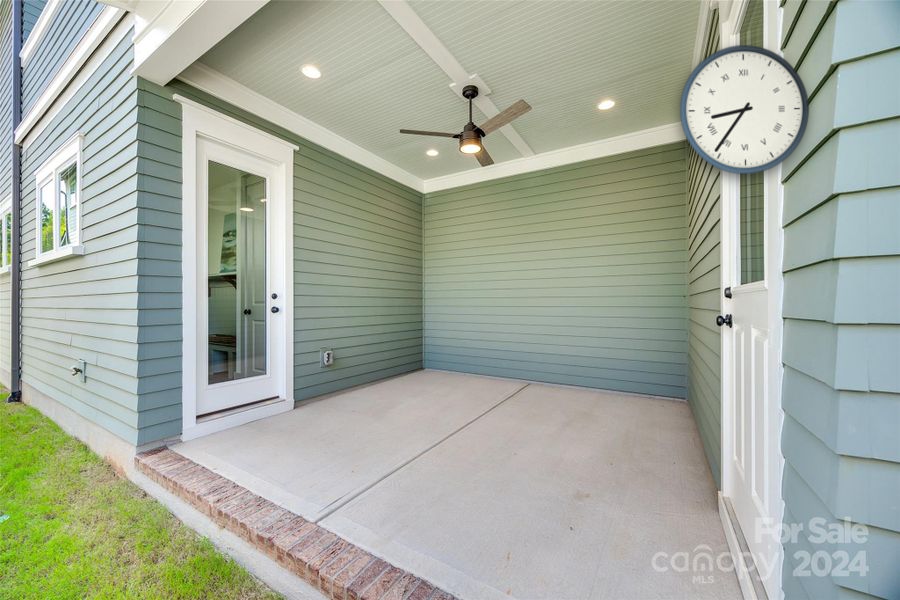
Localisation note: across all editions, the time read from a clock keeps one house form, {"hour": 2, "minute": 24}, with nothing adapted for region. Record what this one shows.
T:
{"hour": 8, "minute": 36}
